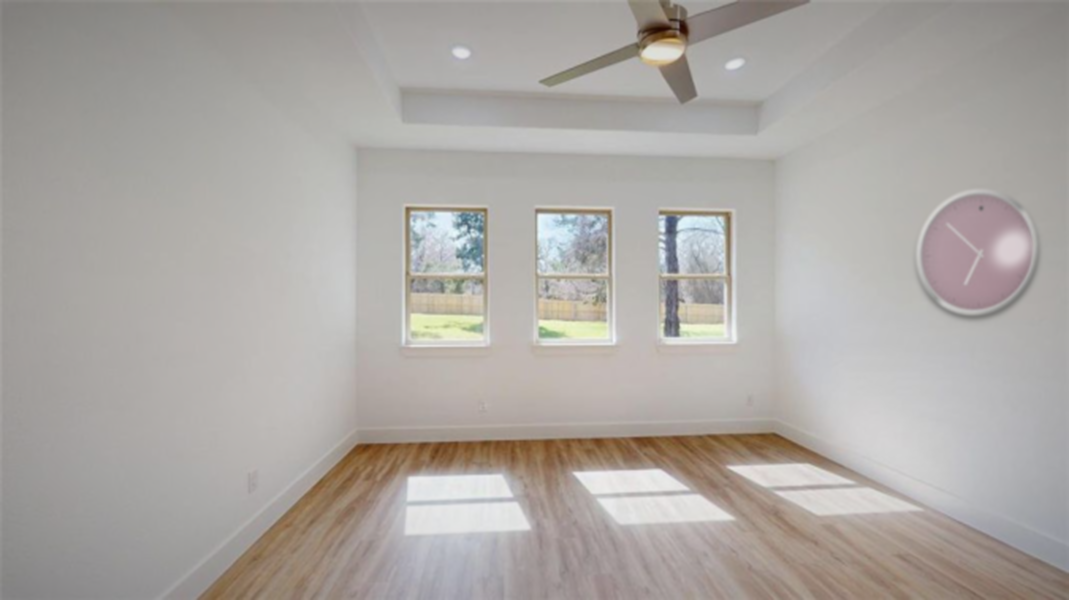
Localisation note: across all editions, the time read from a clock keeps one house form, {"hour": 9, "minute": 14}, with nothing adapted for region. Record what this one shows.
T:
{"hour": 6, "minute": 52}
